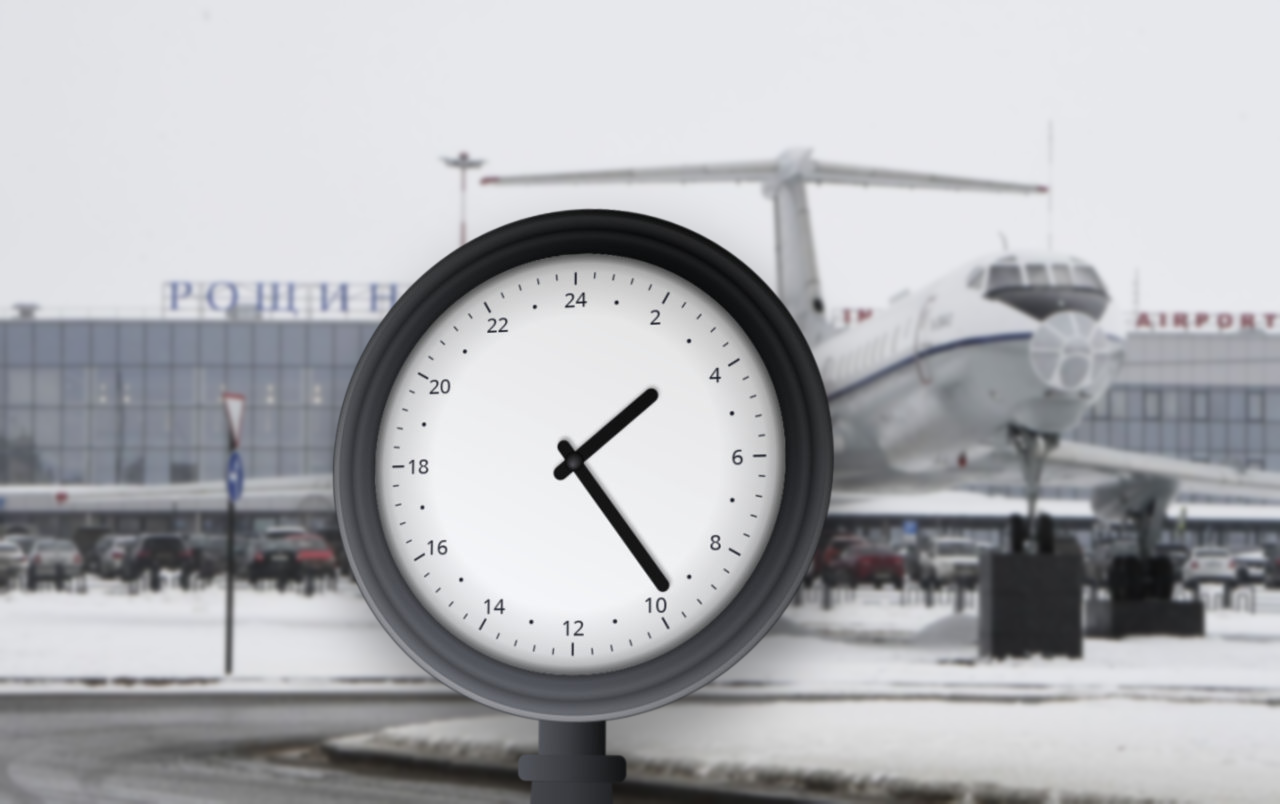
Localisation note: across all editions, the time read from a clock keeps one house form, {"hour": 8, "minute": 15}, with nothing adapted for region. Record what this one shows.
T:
{"hour": 3, "minute": 24}
